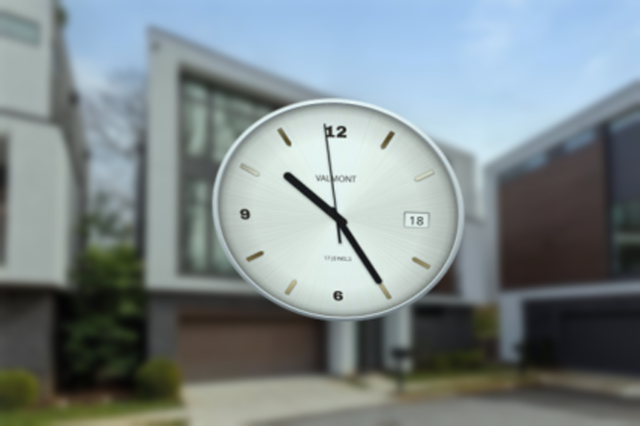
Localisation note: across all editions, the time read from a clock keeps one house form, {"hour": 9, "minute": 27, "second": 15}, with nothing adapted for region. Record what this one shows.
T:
{"hour": 10, "minute": 24, "second": 59}
